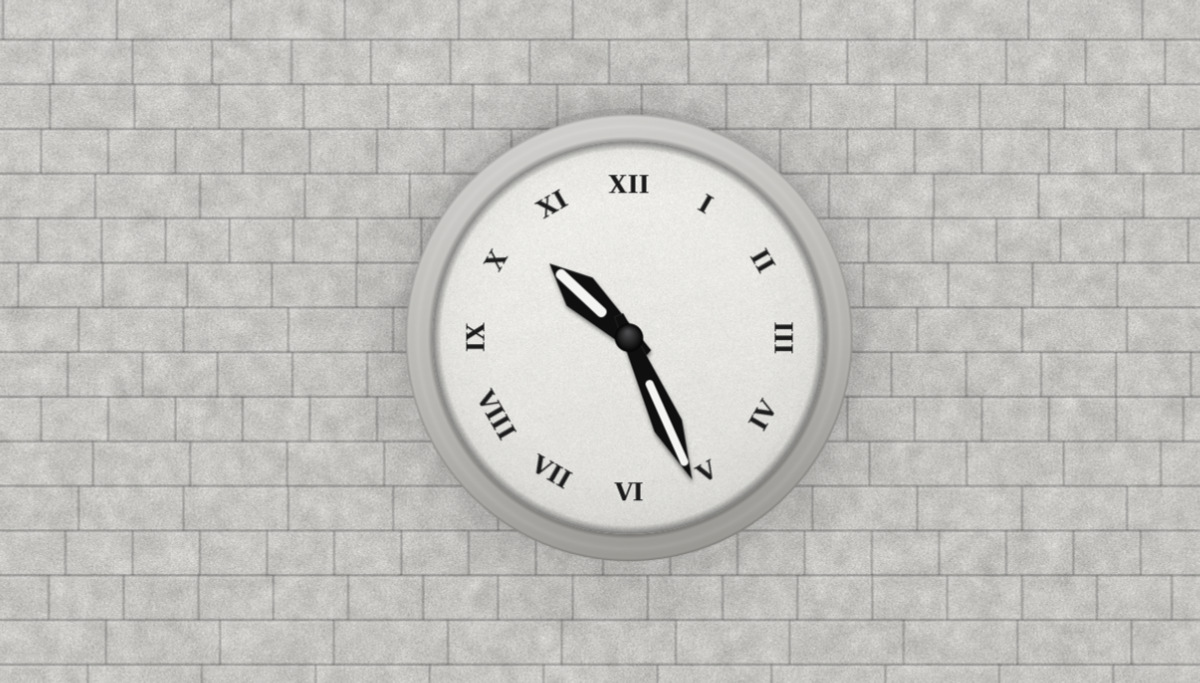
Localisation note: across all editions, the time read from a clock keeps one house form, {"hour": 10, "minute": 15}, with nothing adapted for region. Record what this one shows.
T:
{"hour": 10, "minute": 26}
